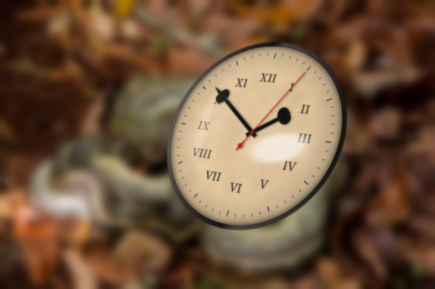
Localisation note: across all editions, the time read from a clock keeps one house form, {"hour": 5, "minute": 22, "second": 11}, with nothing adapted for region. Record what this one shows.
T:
{"hour": 1, "minute": 51, "second": 5}
